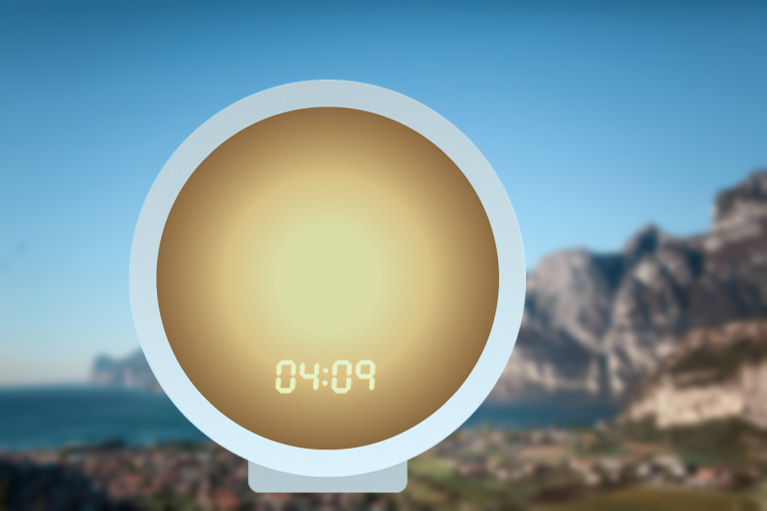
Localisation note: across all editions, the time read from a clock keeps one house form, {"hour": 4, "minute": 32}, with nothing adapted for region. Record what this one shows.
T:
{"hour": 4, "minute": 9}
